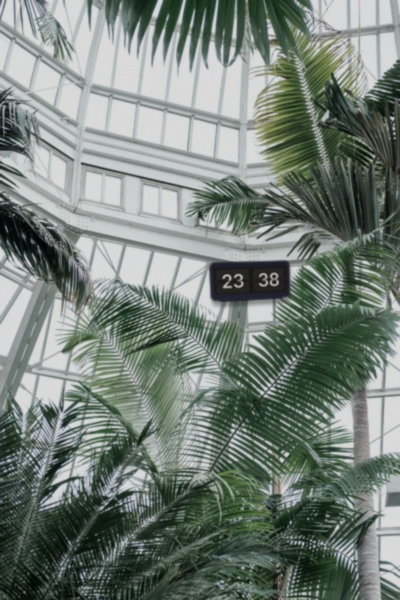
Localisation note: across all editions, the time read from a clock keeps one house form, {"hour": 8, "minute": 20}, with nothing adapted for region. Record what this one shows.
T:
{"hour": 23, "minute": 38}
